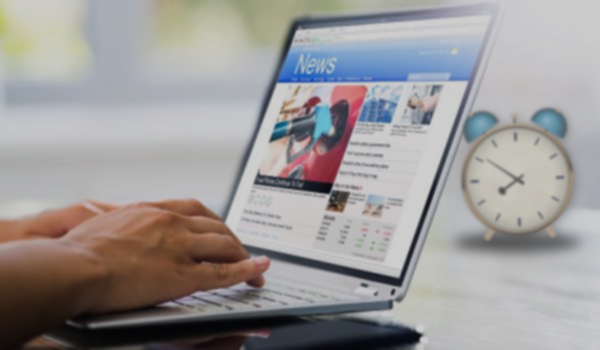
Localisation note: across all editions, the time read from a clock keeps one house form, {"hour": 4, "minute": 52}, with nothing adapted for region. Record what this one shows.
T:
{"hour": 7, "minute": 51}
